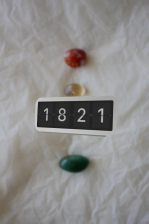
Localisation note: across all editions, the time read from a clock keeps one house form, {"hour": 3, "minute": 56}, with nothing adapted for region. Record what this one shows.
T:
{"hour": 18, "minute": 21}
